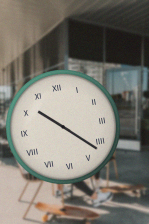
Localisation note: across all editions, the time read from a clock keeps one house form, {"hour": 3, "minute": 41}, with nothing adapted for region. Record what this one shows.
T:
{"hour": 10, "minute": 22}
